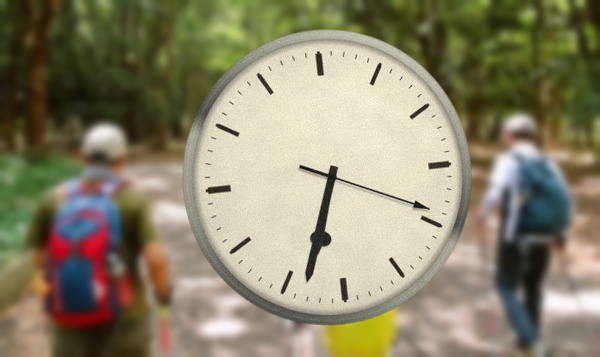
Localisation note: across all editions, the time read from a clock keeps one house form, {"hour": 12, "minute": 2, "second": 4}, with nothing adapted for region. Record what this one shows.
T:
{"hour": 6, "minute": 33, "second": 19}
